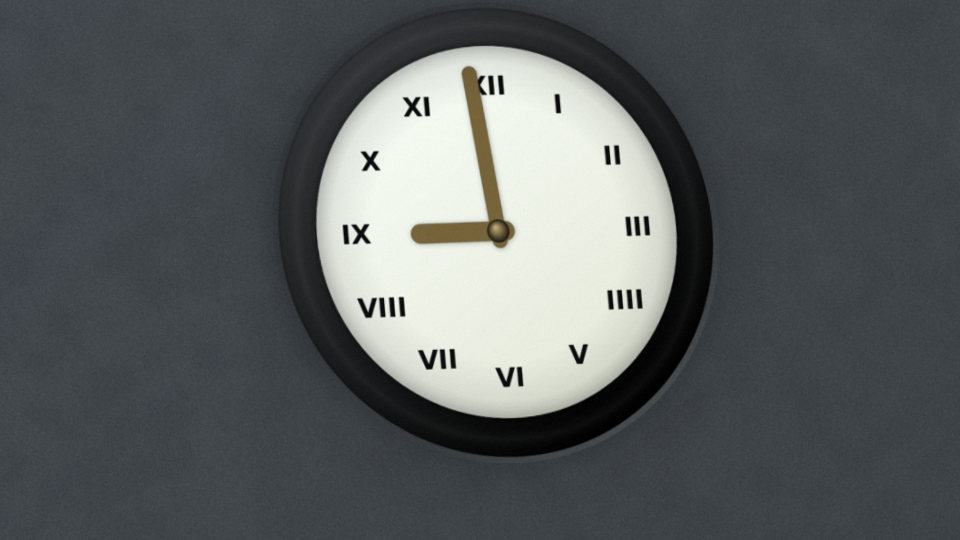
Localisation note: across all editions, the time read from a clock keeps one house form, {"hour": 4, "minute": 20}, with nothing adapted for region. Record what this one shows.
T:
{"hour": 8, "minute": 59}
